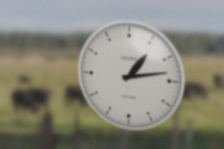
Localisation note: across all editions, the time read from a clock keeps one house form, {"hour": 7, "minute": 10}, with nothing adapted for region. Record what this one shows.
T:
{"hour": 1, "minute": 13}
